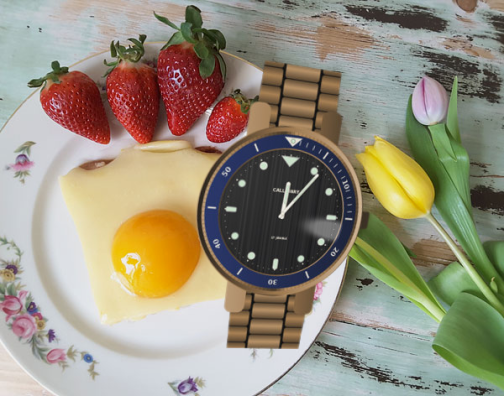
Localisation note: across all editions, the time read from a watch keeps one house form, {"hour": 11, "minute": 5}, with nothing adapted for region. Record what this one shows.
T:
{"hour": 12, "minute": 6}
